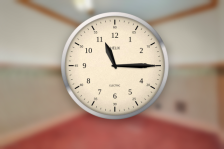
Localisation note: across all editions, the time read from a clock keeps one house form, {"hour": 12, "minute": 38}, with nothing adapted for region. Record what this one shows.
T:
{"hour": 11, "minute": 15}
